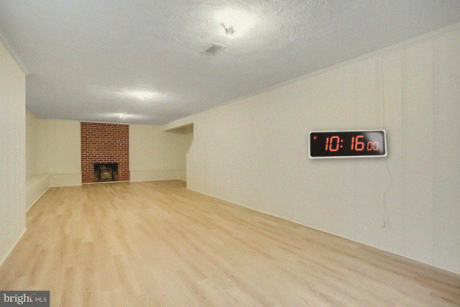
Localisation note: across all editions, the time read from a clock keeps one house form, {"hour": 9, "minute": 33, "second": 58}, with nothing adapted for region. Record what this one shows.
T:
{"hour": 10, "minute": 16, "second": 0}
